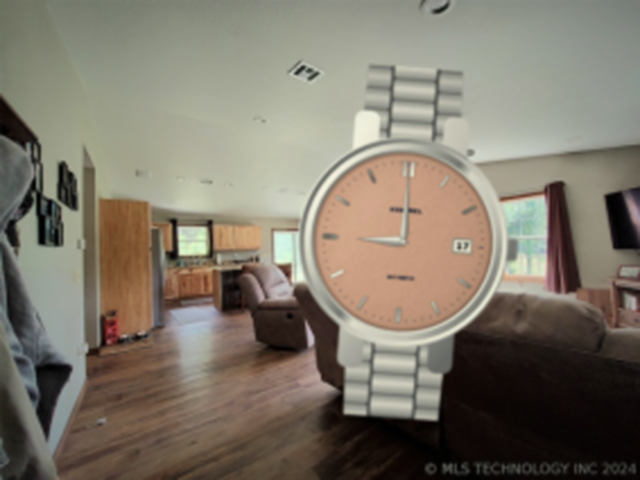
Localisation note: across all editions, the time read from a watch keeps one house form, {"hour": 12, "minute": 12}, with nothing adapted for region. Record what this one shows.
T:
{"hour": 9, "minute": 0}
